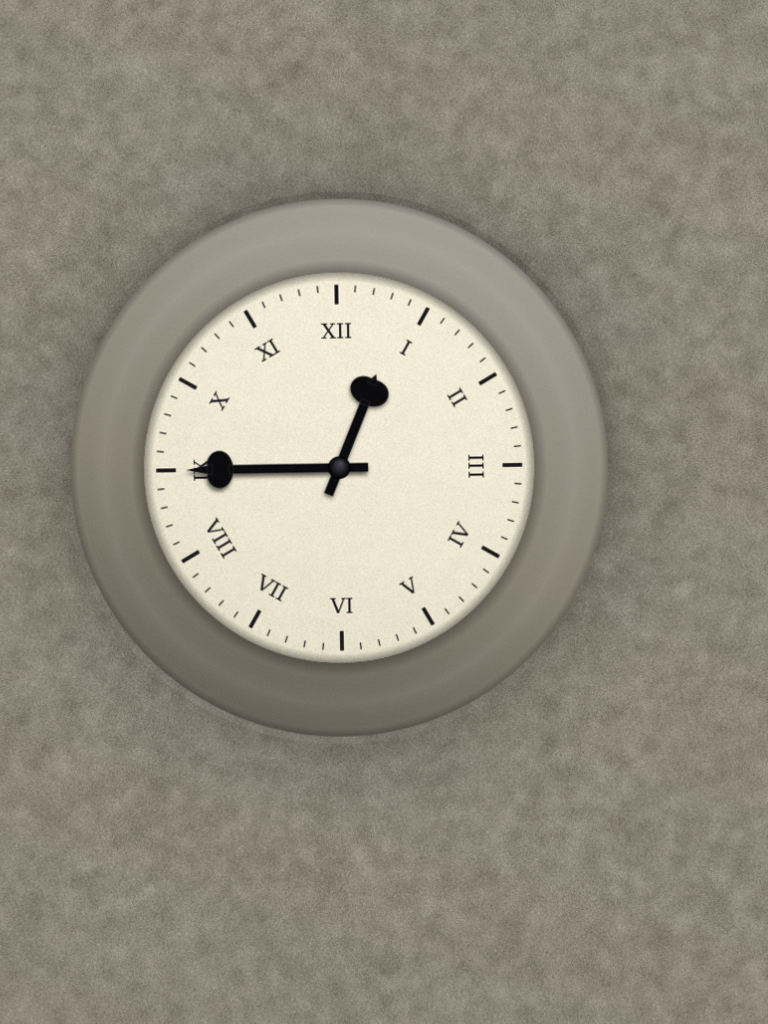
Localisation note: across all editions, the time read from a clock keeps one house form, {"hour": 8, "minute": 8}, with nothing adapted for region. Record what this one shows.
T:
{"hour": 12, "minute": 45}
